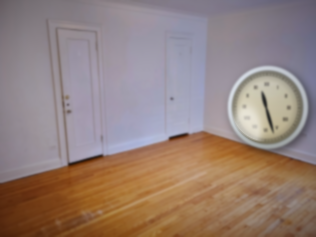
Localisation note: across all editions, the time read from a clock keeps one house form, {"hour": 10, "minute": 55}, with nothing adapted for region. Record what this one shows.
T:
{"hour": 11, "minute": 27}
